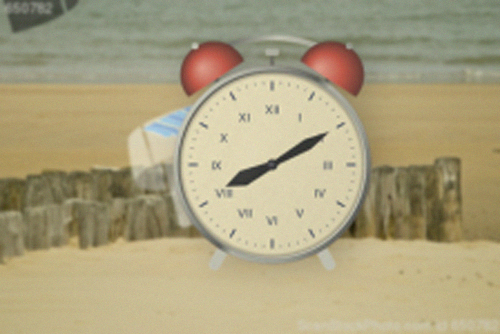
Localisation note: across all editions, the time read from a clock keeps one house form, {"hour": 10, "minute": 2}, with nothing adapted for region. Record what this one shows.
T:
{"hour": 8, "minute": 10}
